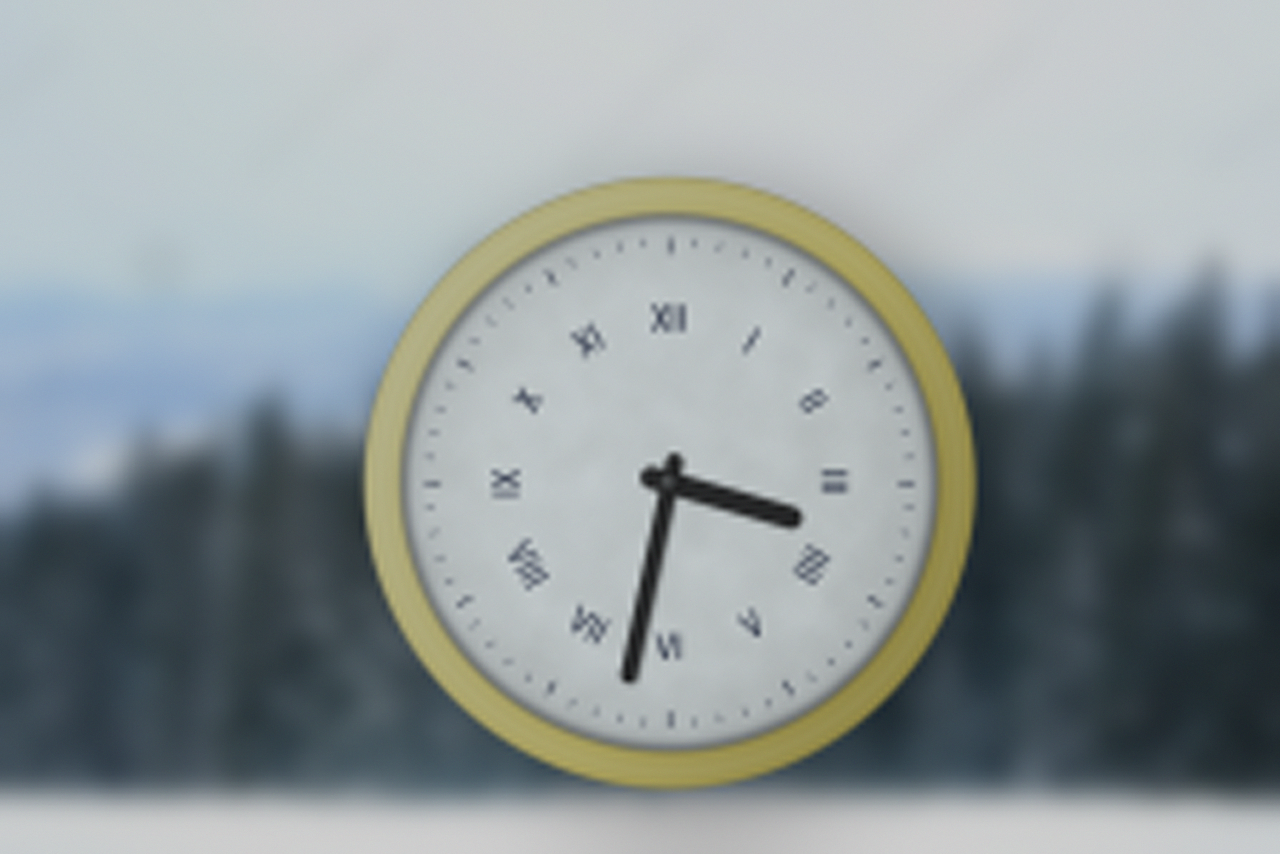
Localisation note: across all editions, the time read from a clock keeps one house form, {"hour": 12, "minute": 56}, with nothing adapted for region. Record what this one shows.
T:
{"hour": 3, "minute": 32}
